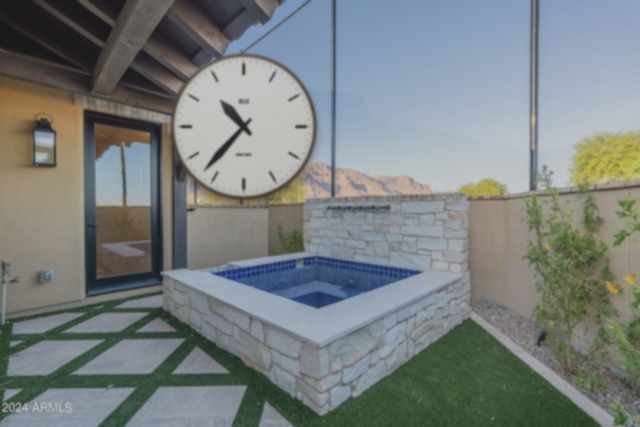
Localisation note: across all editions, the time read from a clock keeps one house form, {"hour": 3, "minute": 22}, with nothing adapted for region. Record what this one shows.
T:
{"hour": 10, "minute": 37}
